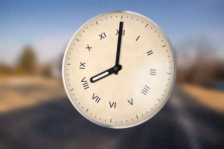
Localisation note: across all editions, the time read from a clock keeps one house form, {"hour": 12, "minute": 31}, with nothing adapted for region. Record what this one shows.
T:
{"hour": 8, "minute": 0}
